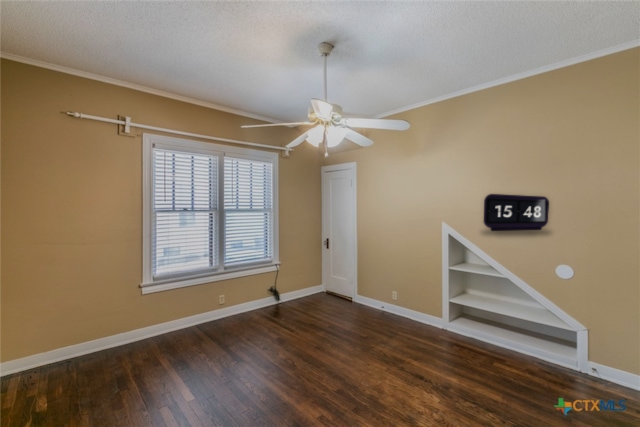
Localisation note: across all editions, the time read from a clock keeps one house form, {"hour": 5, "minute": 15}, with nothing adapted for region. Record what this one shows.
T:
{"hour": 15, "minute": 48}
